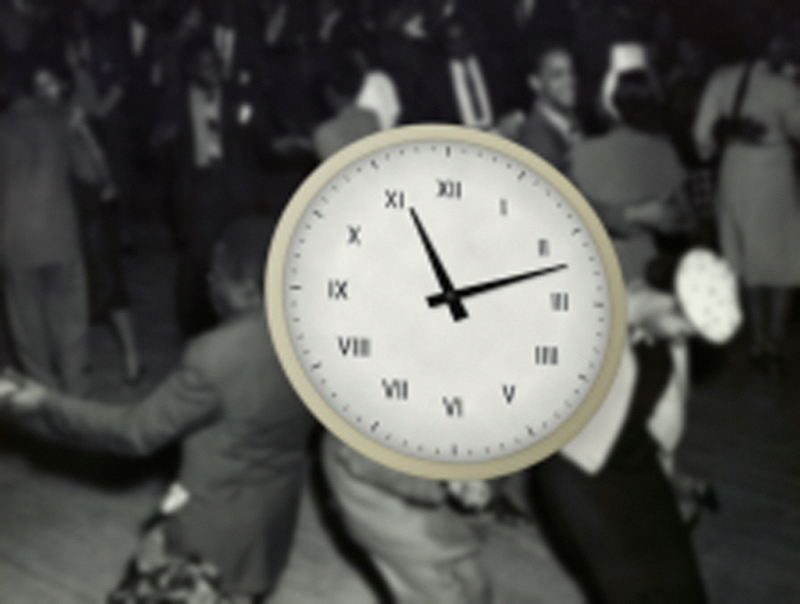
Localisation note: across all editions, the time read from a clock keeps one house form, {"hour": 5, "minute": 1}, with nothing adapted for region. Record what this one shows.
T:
{"hour": 11, "minute": 12}
